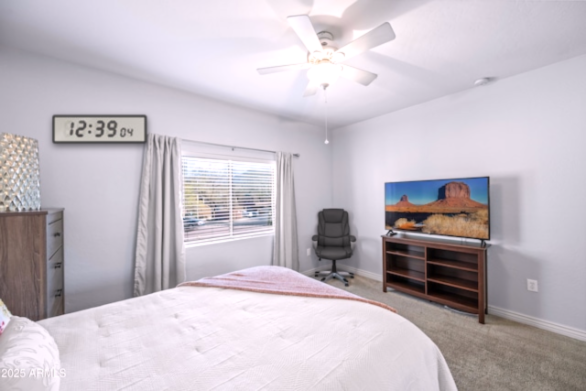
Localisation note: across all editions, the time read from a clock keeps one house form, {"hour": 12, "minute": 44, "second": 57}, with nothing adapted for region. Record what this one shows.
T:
{"hour": 12, "minute": 39, "second": 4}
